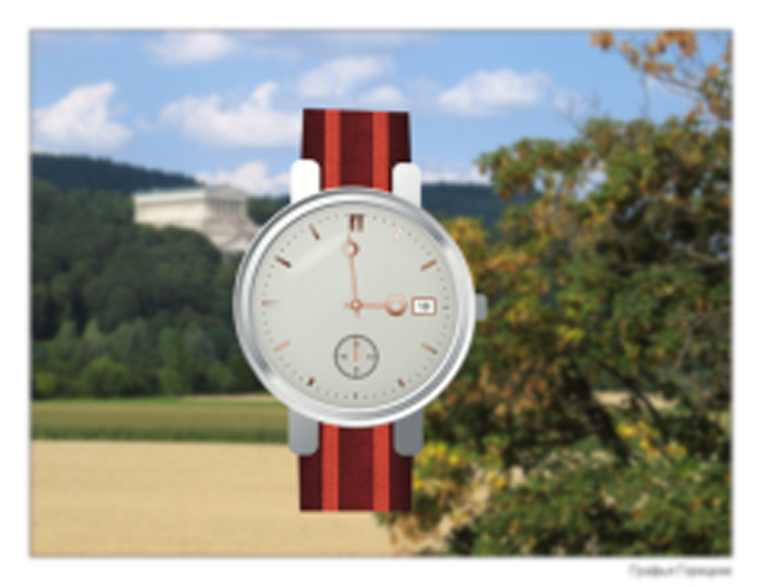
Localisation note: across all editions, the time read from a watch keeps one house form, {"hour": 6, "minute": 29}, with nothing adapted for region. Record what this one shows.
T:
{"hour": 2, "minute": 59}
